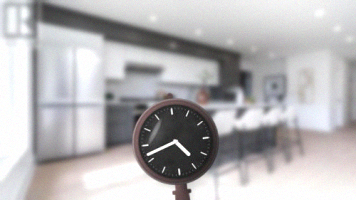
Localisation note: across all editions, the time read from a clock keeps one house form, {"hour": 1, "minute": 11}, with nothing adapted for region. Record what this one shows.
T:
{"hour": 4, "minute": 42}
